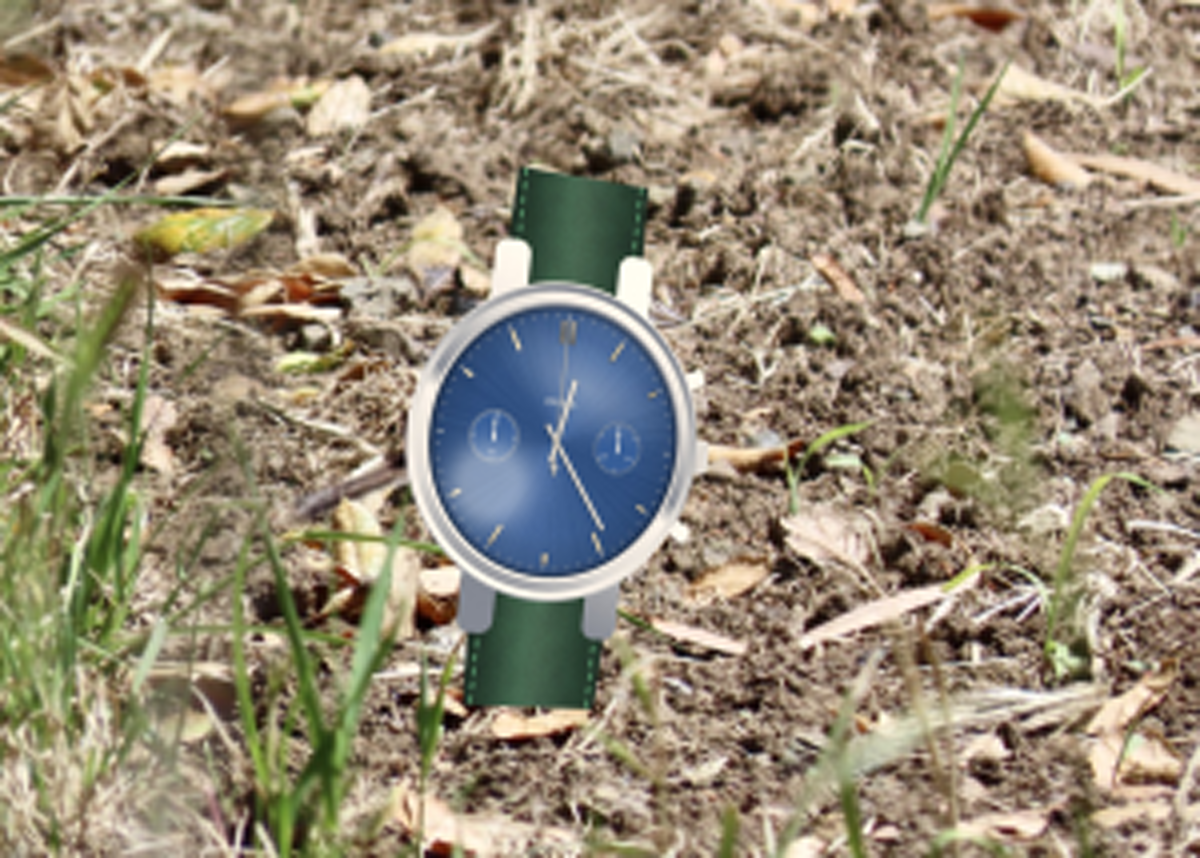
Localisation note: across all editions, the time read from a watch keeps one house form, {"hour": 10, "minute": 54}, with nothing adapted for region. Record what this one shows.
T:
{"hour": 12, "minute": 24}
